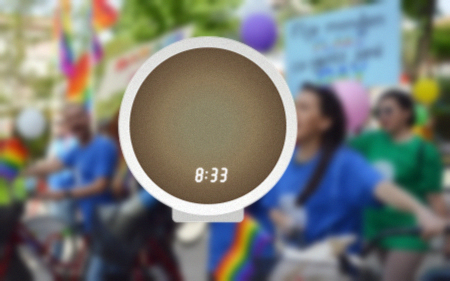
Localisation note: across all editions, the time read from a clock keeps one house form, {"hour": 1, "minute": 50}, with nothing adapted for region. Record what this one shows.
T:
{"hour": 8, "minute": 33}
